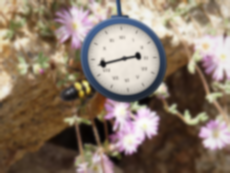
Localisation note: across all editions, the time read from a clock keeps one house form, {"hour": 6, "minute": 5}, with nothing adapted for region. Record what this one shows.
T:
{"hour": 2, "minute": 43}
